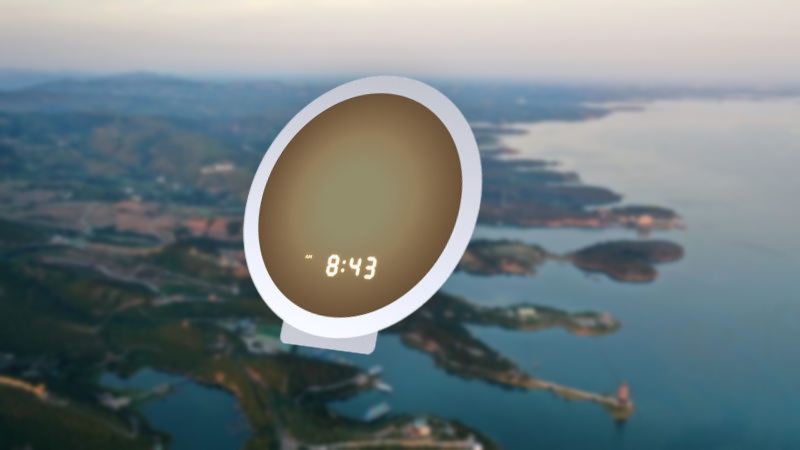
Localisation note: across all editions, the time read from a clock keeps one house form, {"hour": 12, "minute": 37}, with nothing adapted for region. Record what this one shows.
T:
{"hour": 8, "minute": 43}
